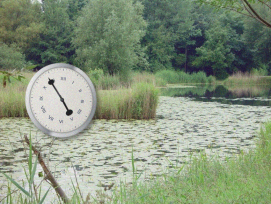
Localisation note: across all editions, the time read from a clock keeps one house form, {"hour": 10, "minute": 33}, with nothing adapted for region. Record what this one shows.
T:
{"hour": 4, "minute": 54}
